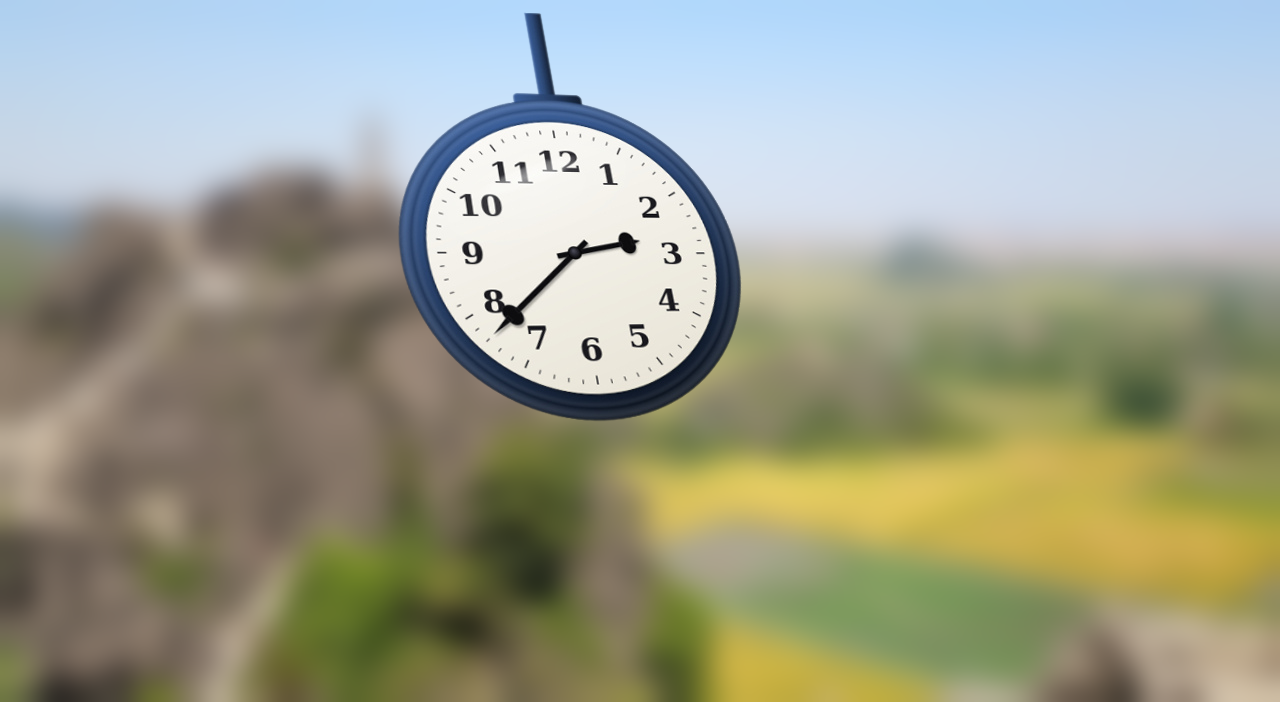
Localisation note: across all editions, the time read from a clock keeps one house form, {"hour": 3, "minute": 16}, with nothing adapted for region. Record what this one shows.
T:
{"hour": 2, "minute": 38}
